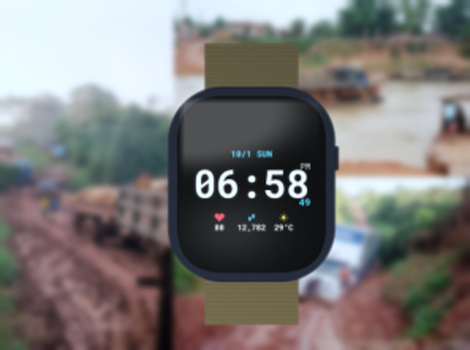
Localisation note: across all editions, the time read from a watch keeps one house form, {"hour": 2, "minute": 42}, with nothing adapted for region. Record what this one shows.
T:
{"hour": 6, "minute": 58}
